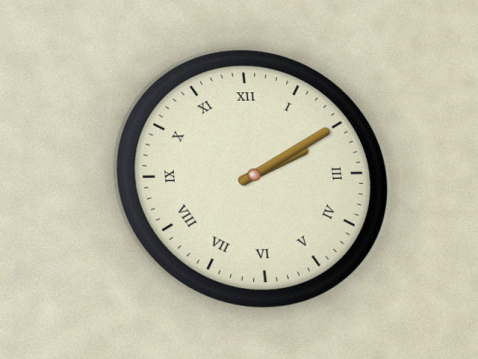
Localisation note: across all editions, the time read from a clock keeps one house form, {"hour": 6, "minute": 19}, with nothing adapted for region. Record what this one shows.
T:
{"hour": 2, "minute": 10}
